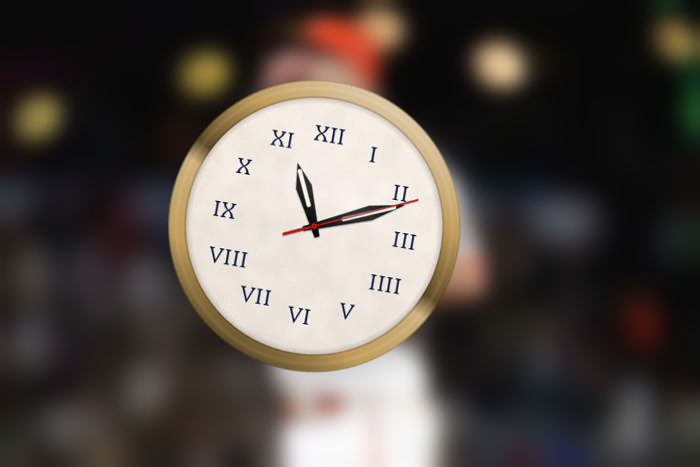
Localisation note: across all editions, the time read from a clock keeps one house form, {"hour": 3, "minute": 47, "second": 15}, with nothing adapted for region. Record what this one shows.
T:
{"hour": 11, "minute": 11, "second": 11}
